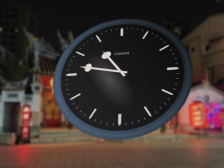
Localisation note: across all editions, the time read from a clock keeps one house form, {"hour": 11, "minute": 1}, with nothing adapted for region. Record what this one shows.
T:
{"hour": 10, "minute": 47}
